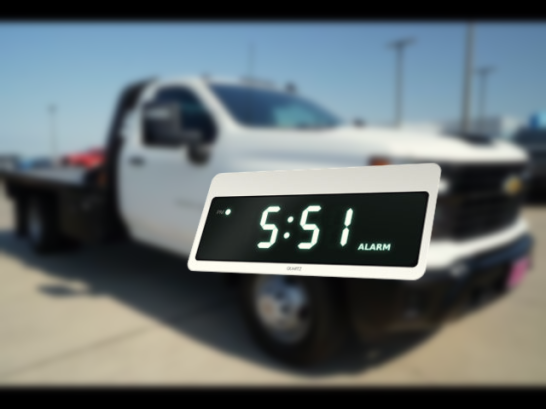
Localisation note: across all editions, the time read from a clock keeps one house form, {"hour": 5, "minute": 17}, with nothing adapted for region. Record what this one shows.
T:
{"hour": 5, "minute": 51}
